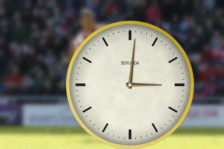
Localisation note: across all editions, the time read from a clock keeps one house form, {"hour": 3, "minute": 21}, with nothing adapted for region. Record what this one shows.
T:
{"hour": 3, "minute": 1}
